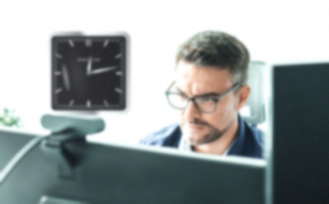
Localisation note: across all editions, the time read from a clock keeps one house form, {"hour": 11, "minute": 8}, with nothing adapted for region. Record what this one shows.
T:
{"hour": 12, "minute": 13}
